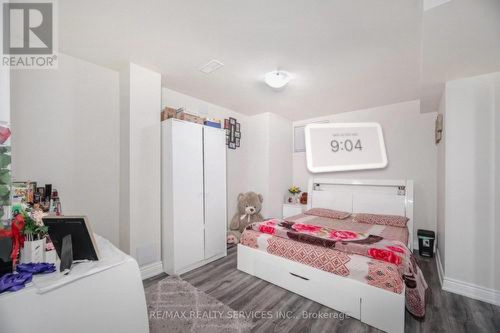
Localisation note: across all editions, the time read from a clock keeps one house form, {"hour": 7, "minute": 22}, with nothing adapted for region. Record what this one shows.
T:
{"hour": 9, "minute": 4}
